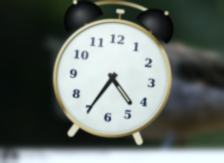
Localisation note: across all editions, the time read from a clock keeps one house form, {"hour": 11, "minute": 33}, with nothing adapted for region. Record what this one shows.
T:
{"hour": 4, "minute": 35}
